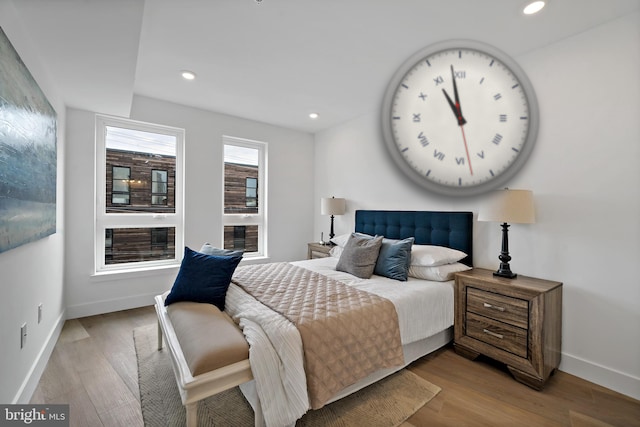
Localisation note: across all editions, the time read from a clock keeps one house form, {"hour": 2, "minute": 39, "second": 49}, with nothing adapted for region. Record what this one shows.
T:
{"hour": 10, "minute": 58, "second": 28}
